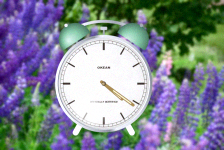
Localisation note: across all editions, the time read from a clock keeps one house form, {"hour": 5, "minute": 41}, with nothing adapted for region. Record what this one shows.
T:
{"hour": 4, "minute": 21}
